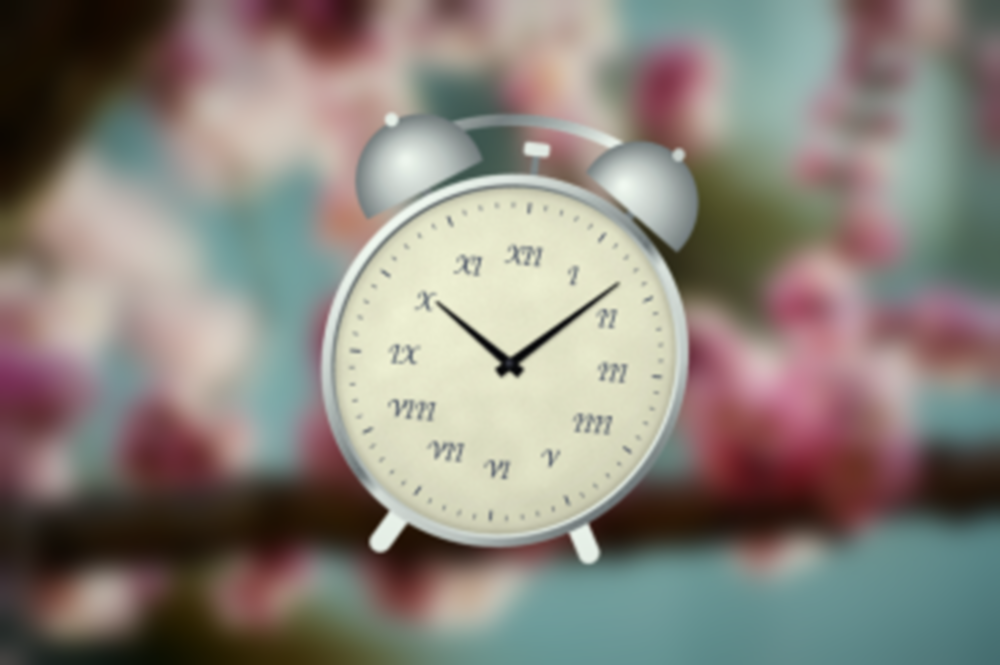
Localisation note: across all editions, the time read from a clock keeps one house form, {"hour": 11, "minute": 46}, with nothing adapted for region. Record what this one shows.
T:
{"hour": 10, "minute": 8}
